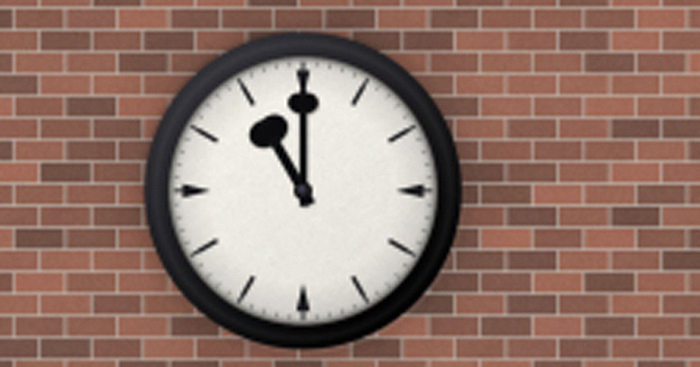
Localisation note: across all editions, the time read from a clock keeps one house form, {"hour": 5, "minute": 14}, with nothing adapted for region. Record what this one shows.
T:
{"hour": 11, "minute": 0}
